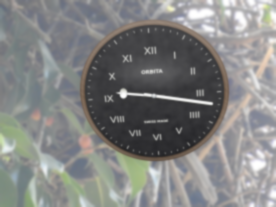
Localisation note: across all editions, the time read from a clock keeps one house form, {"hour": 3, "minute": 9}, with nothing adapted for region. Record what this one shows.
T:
{"hour": 9, "minute": 17}
